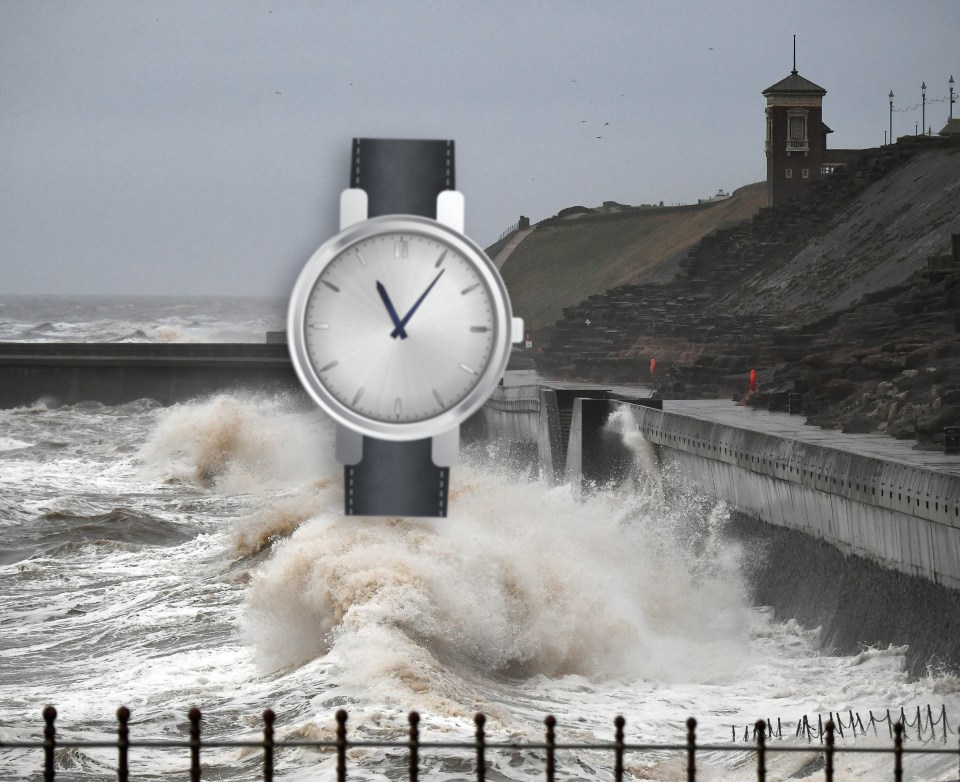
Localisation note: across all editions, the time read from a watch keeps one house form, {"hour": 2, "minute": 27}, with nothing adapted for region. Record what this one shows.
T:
{"hour": 11, "minute": 6}
